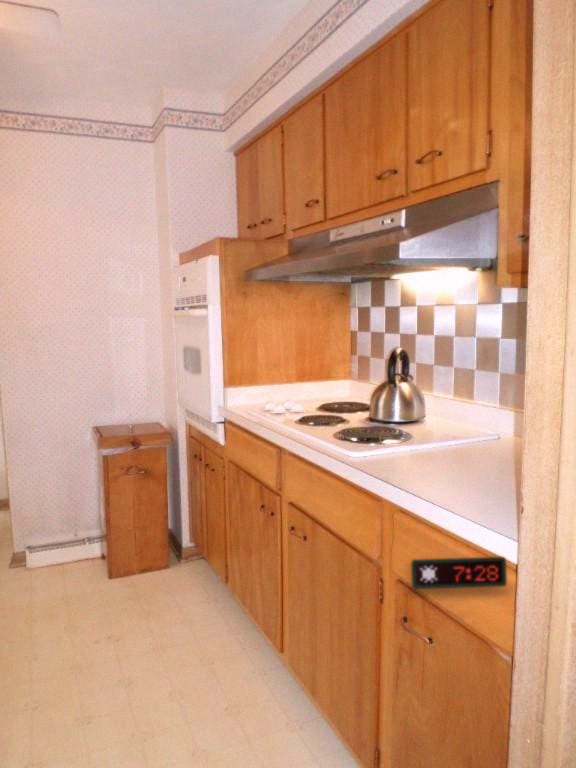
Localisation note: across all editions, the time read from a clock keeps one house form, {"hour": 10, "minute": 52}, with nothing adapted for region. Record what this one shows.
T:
{"hour": 7, "minute": 28}
